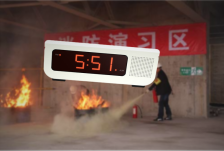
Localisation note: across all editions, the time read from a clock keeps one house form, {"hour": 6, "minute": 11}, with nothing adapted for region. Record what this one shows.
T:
{"hour": 5, "minute": 51}
